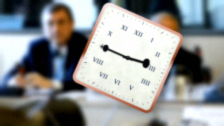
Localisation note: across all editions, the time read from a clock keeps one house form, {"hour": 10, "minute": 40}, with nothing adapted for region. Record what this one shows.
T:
{"hour": 2, "minute": 45}
